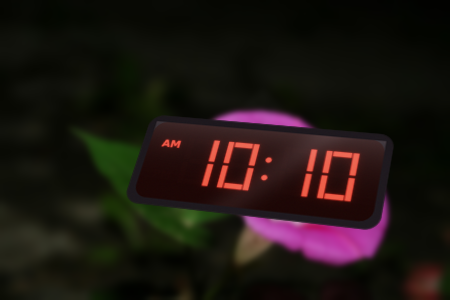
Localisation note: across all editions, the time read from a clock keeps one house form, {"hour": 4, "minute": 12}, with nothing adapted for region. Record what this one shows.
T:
{"hour": 10, "minute": 10}
